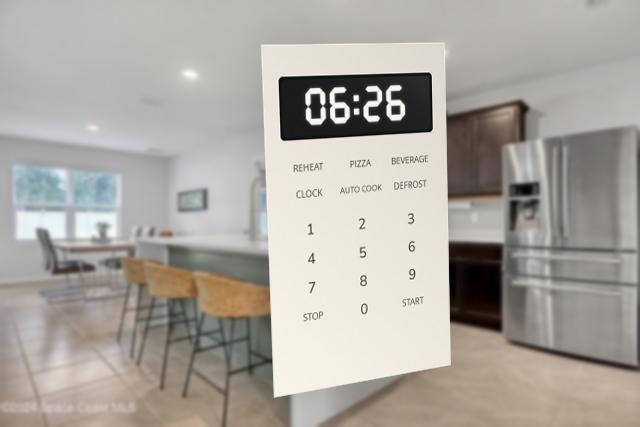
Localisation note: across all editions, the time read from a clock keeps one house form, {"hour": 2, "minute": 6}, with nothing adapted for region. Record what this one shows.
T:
{"hour": 6, "minute": 26}
